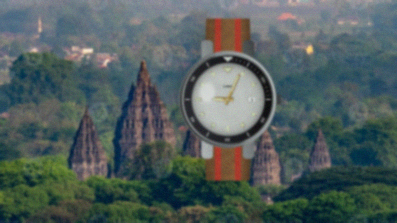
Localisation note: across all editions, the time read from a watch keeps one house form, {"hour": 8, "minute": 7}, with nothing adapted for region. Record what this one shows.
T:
{"hour": 9, "minute": 4}
